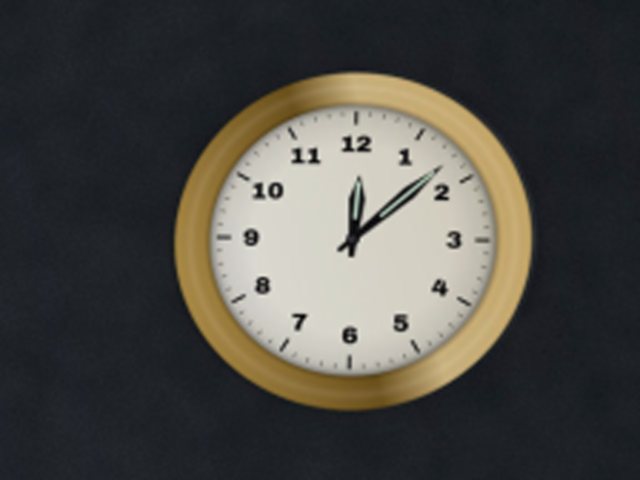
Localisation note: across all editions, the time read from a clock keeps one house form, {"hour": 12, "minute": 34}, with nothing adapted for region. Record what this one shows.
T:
{"hour": 12, "minute": 8}
